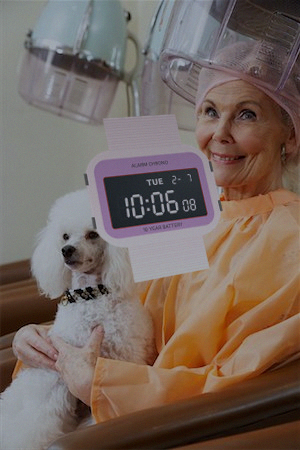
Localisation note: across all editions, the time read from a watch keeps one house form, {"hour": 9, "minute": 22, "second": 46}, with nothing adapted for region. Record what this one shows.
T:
{"hour": 10, "minute": 6, "second": 8}
